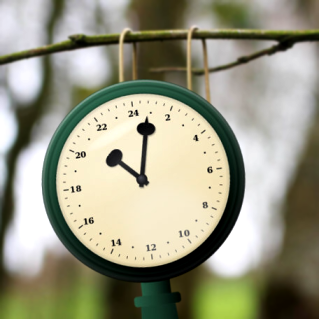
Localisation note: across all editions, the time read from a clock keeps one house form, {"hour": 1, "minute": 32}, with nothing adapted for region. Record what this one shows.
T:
{"hour": 21, "minute": 2}
